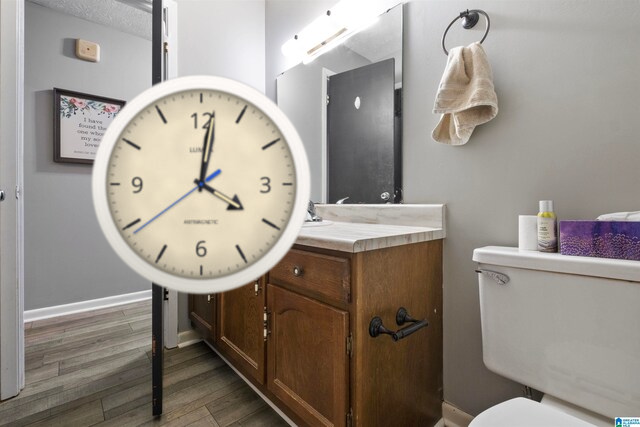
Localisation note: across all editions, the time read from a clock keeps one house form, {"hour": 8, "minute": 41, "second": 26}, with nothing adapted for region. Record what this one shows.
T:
{"hour": 4, "minute": 1, "second": 39}
